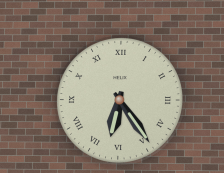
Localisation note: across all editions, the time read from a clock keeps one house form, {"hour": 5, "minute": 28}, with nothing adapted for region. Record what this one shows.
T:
{"hour": 6, "minute": 24}
